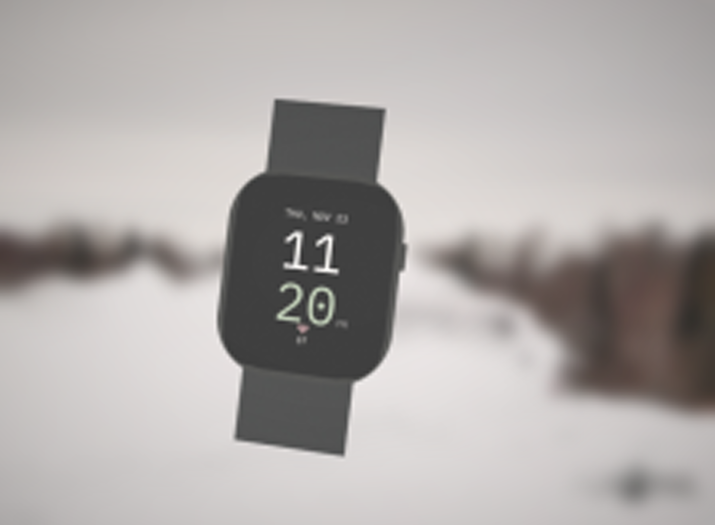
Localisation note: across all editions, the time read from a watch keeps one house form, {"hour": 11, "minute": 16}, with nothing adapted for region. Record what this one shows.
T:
{"hour": 11, "minute": 20}
